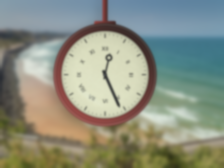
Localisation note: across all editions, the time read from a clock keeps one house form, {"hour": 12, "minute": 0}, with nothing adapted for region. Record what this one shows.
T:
{"hour": 12, "minute": 26}
